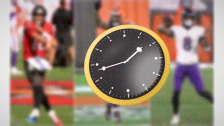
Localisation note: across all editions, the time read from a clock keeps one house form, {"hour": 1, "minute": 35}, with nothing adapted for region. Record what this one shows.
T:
{"hour": 1, "minute": 43}
